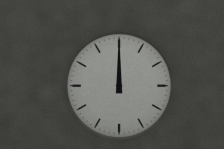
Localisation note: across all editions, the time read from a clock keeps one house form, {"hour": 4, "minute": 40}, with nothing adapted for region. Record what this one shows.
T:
{"hour": 12, "minute": 0}
